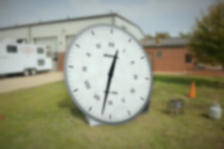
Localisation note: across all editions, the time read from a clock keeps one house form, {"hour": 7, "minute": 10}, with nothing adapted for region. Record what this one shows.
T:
{"hour": 12, "minute": 32}
